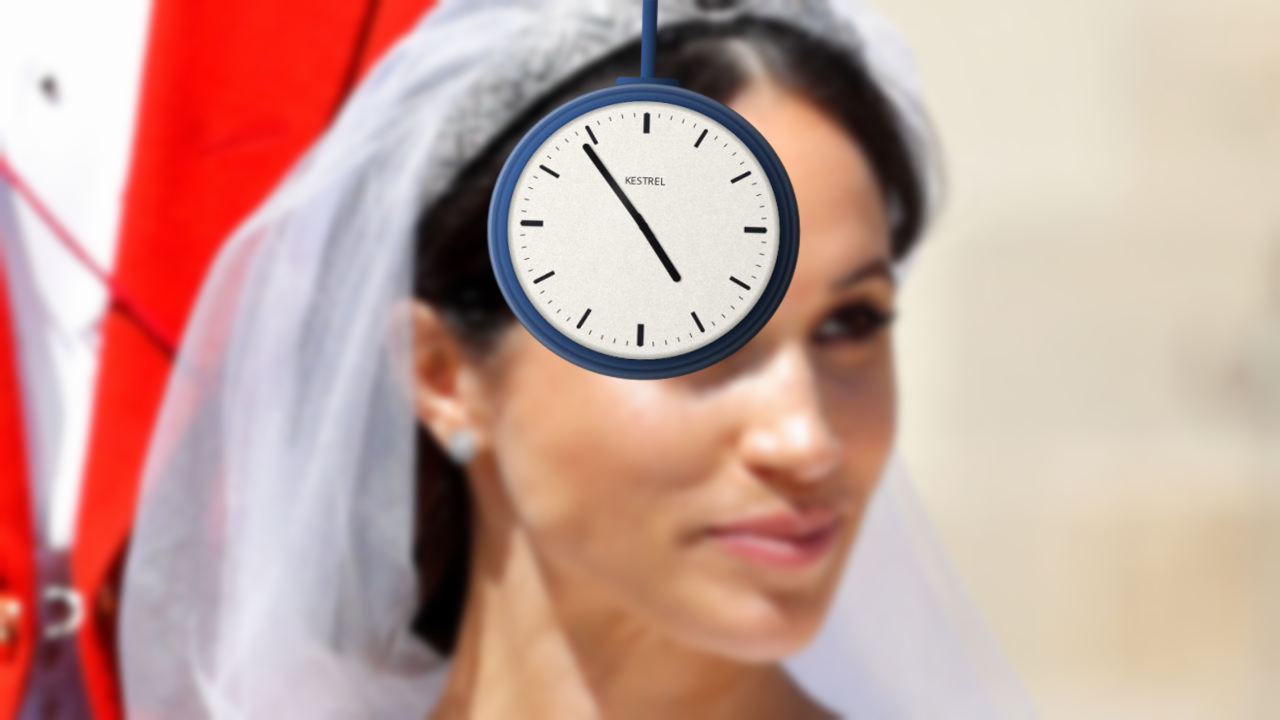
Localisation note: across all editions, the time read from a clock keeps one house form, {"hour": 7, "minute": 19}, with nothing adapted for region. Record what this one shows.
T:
{"hour": 4, "minute": 54}
